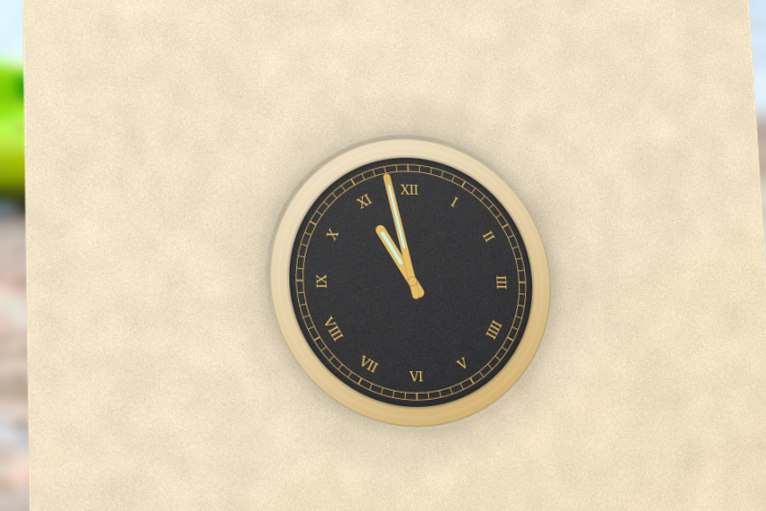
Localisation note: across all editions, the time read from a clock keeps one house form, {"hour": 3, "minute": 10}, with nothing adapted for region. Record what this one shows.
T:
{"hour": 10, "minute": 58}
